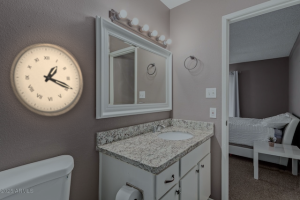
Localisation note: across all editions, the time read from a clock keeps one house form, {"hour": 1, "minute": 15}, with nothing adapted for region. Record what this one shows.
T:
{"hour": 1, "minute": 19}
